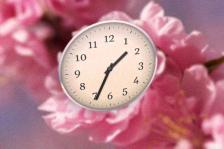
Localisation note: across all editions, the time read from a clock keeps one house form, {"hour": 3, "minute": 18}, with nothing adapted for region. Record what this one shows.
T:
{"hour": 1, "minute": 34}
